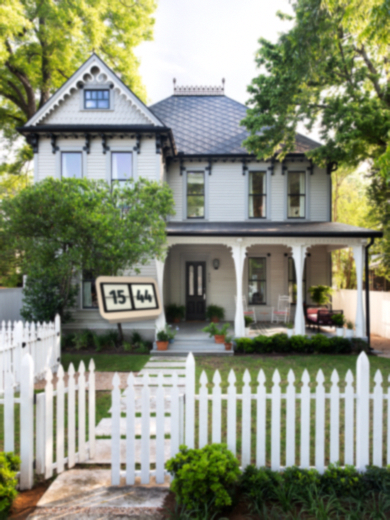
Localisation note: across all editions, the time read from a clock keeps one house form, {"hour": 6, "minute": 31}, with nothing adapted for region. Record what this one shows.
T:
{"hour": 15, "minute": 44}
